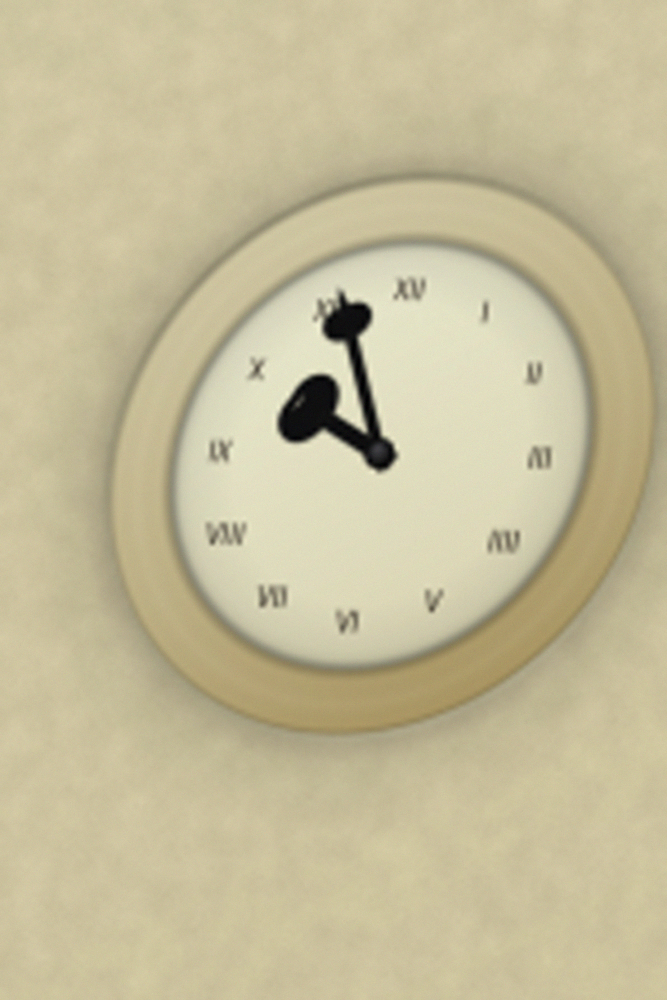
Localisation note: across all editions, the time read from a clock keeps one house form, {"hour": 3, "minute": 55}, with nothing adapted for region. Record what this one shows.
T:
{"hour": 9, "minute": 56}
